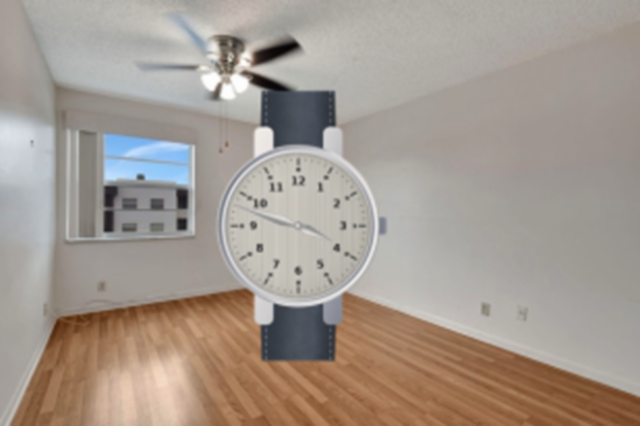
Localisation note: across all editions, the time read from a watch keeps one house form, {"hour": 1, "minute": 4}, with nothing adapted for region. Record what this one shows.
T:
{"hour": 3, "minute": 48}
